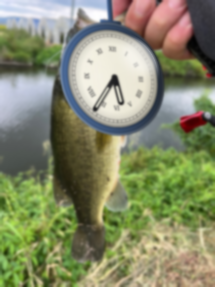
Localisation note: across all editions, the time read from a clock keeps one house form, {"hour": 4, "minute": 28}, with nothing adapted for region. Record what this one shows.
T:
{"hour": 5, "minute": 36}
